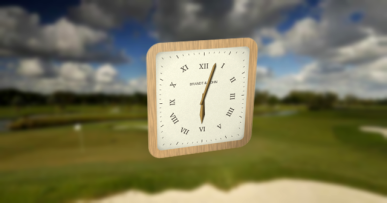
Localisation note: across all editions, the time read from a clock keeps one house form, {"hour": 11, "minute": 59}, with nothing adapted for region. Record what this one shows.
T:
{"hour": 6, "minute": 3}
